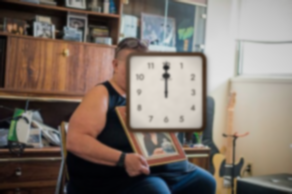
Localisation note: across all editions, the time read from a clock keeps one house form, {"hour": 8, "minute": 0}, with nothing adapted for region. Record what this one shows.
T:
{"hour": 12, "minute": 0}
